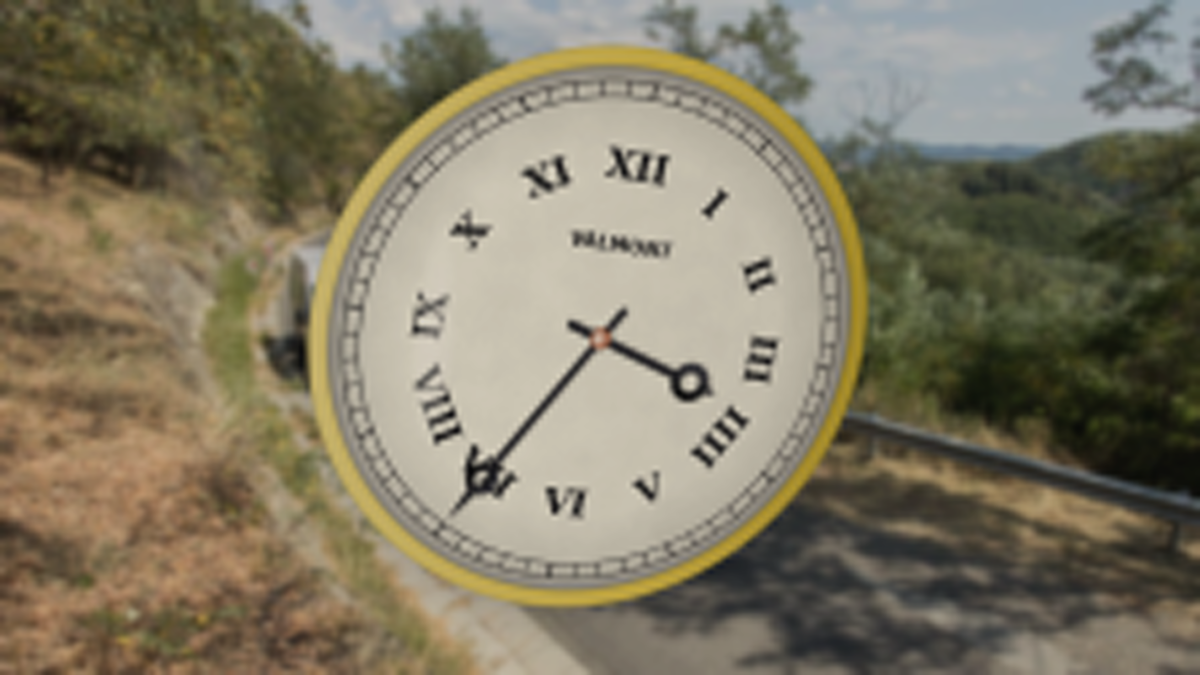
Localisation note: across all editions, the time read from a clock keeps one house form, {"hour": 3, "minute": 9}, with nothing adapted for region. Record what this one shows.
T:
{"hour": 3, "minute": 35}
